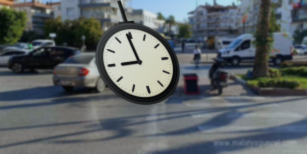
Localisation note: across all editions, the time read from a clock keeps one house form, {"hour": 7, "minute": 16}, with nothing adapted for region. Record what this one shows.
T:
{"hour": 8, "minute": 59}
